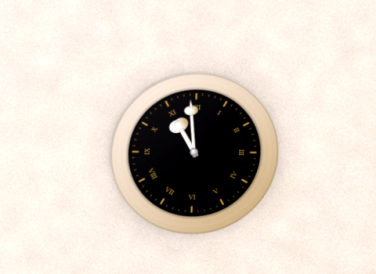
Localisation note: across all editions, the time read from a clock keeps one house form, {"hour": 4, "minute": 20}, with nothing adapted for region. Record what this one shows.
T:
{"hour": 10, "minute": 59}
